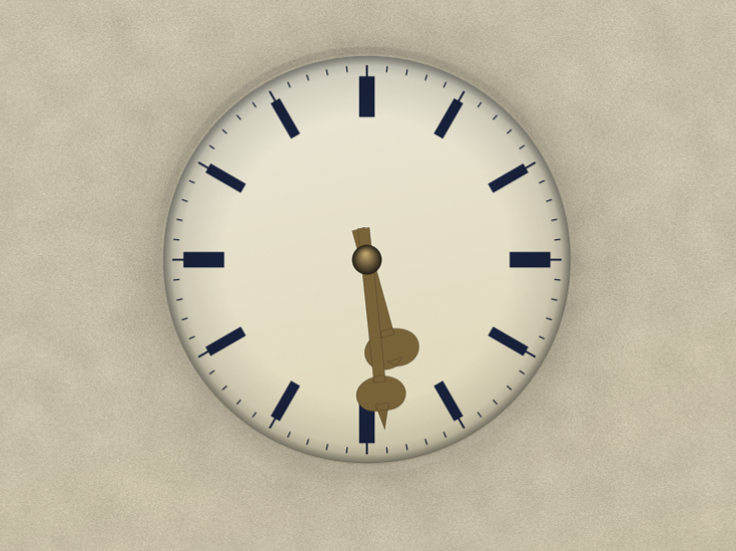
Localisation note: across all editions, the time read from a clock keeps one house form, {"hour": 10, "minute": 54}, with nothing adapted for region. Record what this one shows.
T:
{"hour": 5, "minute": 29}
